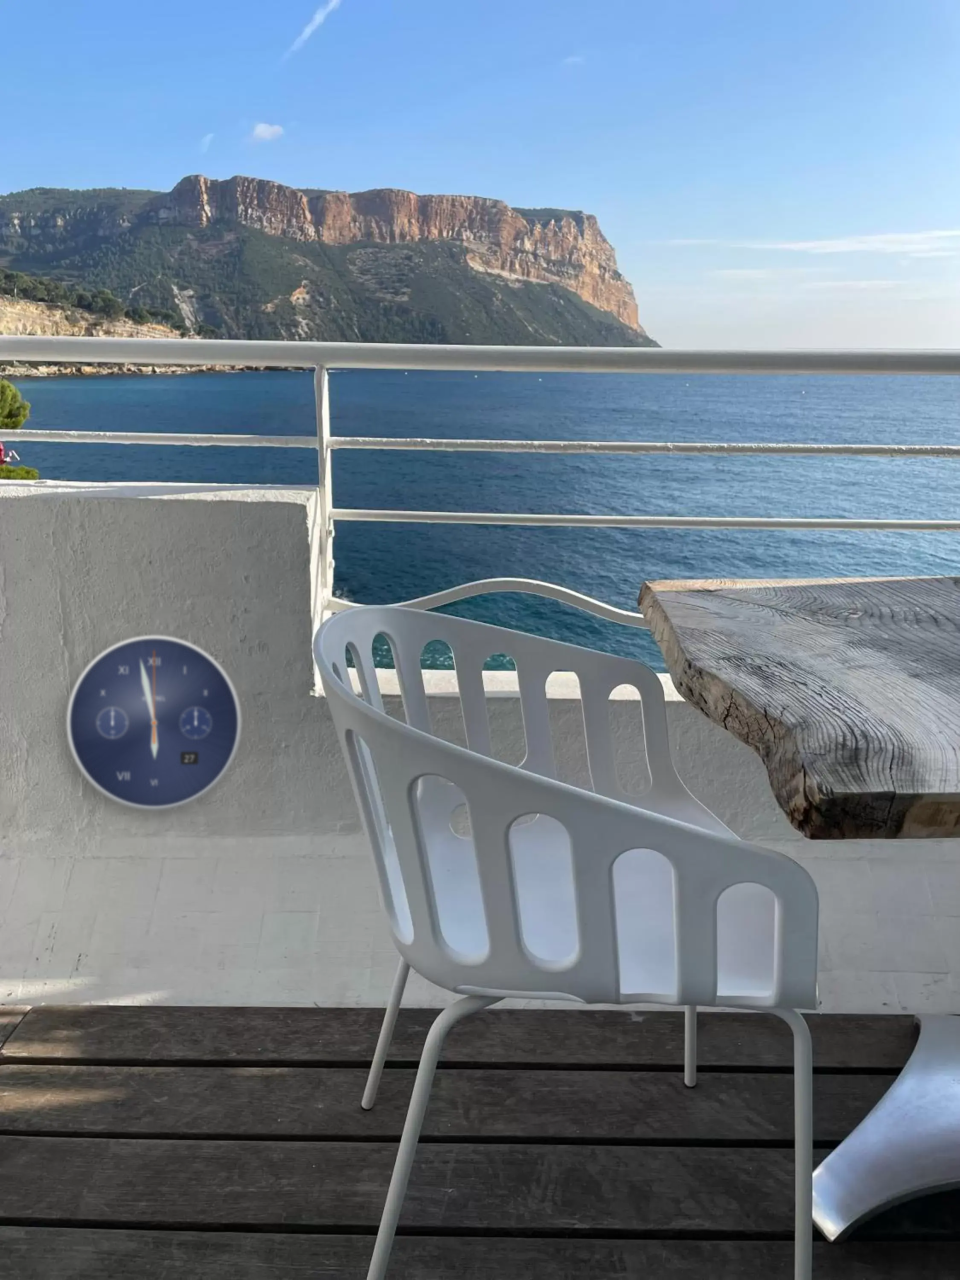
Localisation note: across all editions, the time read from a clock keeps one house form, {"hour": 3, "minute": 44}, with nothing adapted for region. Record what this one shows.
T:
{"hour": 5, "minute": 58}
